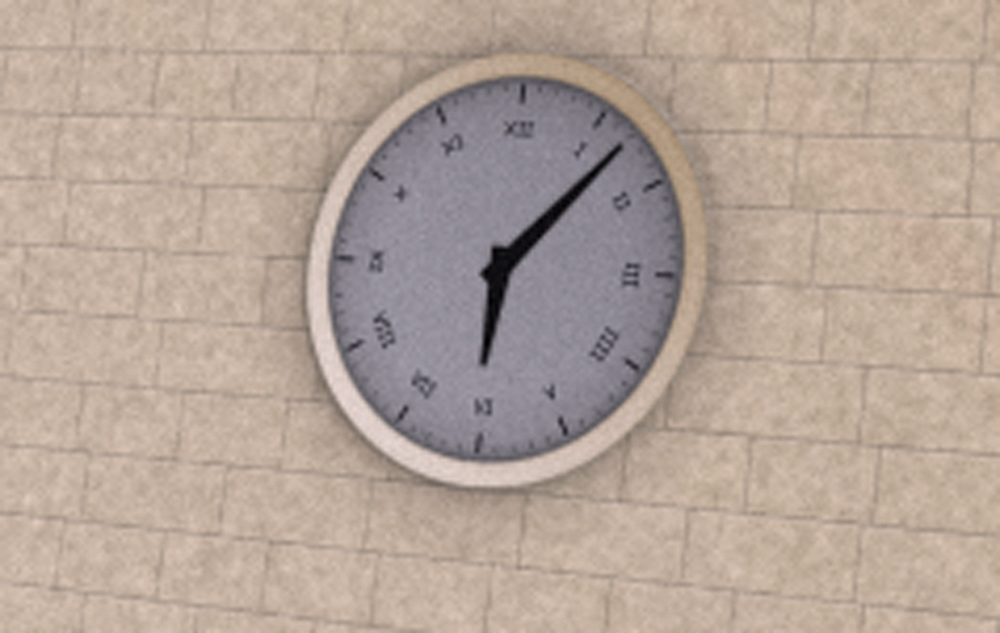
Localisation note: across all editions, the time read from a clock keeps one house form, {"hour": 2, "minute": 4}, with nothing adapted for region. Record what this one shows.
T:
{"hour": 6, "minute": 7}
